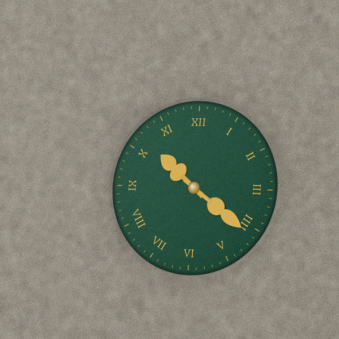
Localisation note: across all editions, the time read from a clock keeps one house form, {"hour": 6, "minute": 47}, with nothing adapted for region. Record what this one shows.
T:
{"hour": 10, "minute": 21}
